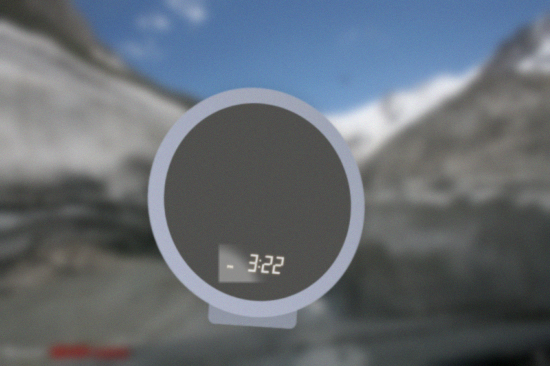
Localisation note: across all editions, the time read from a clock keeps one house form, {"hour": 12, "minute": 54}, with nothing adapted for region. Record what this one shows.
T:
{"hour": 3, "minute": 22}
